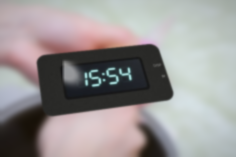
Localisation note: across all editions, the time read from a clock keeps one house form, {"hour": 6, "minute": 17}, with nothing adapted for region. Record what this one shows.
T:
{"hour": 15, "minute": 54}
